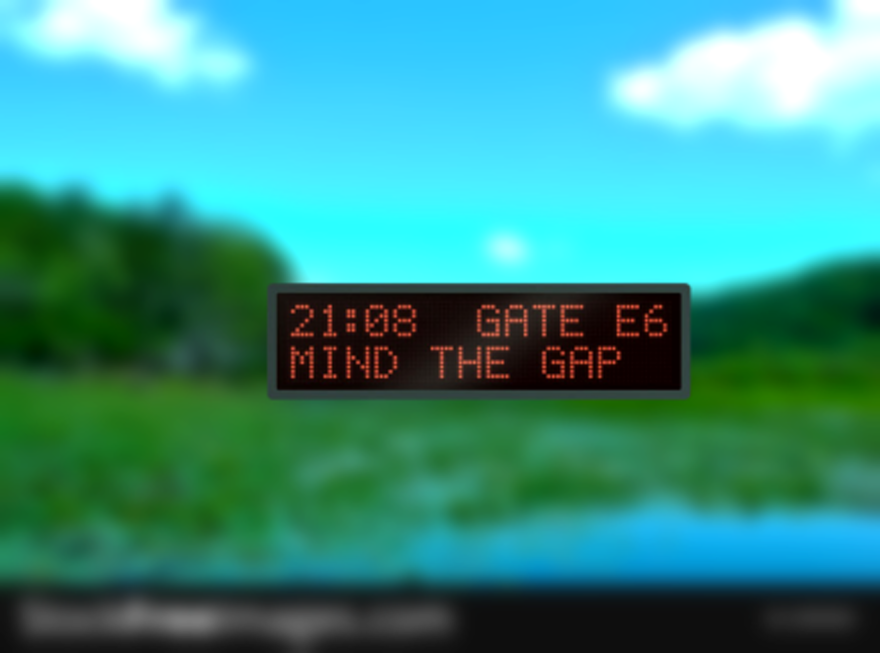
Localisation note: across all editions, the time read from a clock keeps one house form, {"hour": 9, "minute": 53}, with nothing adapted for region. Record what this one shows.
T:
{"hour": 21, "minute": 8}
